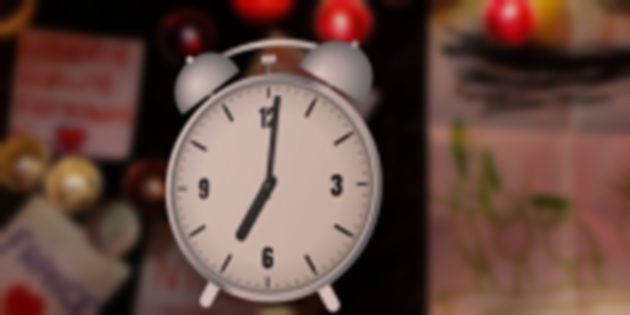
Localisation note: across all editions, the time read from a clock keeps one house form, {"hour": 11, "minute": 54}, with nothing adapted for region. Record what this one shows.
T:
{"hour": 7, "minute": 1}
